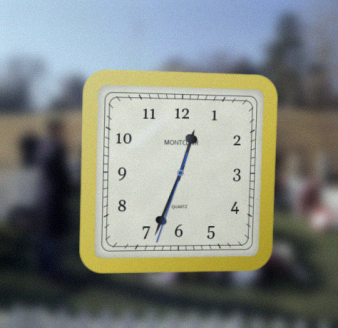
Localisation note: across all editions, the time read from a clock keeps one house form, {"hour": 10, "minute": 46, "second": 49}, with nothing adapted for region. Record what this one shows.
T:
{"hour": 12, "minute": 33, "second": 33}
